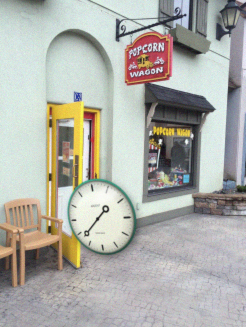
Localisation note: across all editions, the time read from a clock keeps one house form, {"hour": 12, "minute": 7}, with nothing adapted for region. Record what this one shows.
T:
{"hour": 1, "minute": 38}
